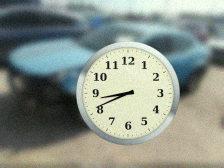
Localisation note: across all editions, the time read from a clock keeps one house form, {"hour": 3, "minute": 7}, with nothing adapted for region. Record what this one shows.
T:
{"hour": 8, "minute": 41}
